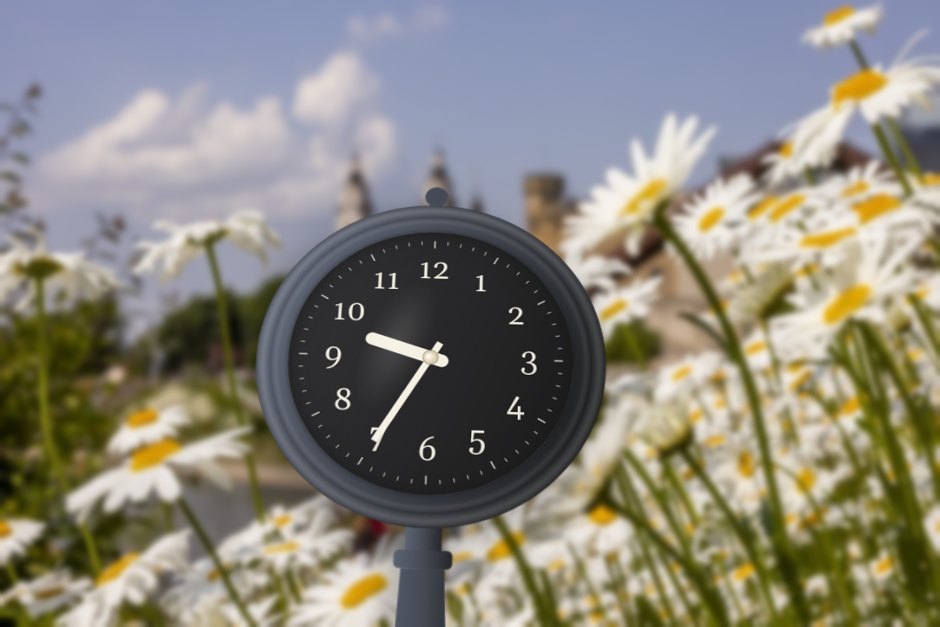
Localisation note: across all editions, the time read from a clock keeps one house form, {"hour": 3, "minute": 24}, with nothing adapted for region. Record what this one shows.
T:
{"hour": 9, "minute": 35}
